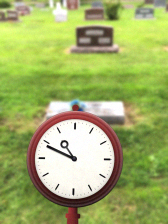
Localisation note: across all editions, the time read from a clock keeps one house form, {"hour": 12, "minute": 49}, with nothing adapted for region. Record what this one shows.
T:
{"hour": 10, "minute": 49}
